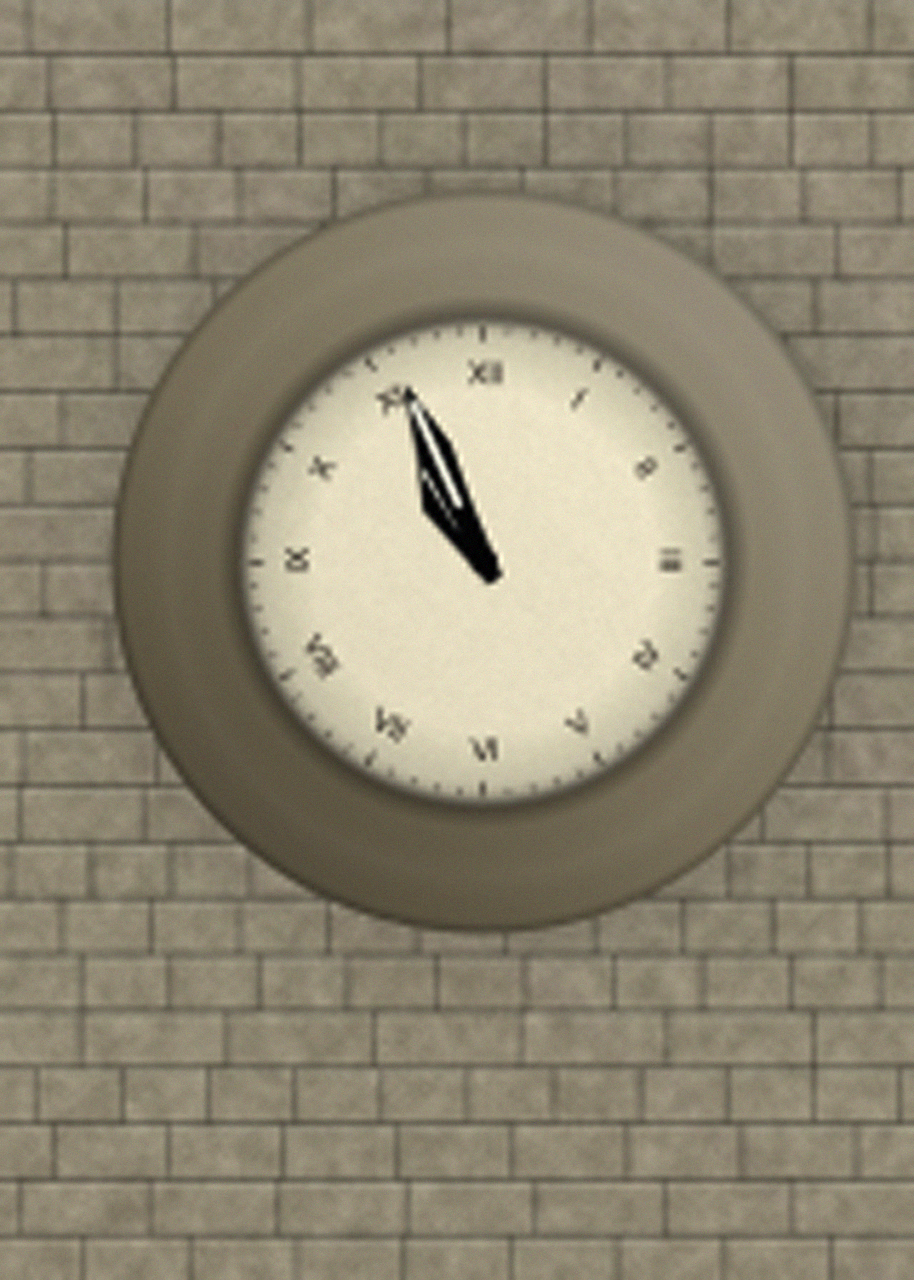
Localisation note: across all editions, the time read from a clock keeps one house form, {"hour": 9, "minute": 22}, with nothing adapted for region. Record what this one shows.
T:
{"hour": 10, "minute": 56}
